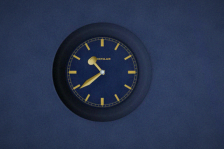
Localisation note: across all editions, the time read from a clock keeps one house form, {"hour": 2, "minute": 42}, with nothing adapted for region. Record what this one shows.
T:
{"hour": 10, "minute": 39}
